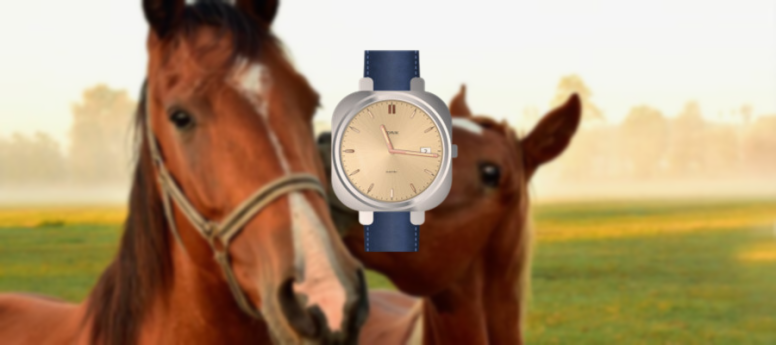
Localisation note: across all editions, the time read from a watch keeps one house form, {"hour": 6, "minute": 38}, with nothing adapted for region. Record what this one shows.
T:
{"hour": 11, "minute": 16}
